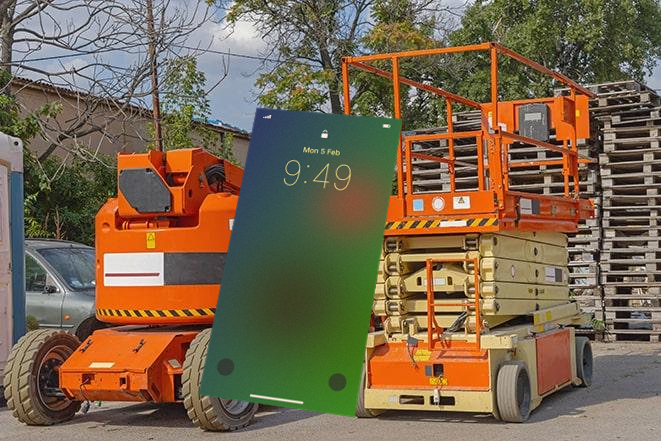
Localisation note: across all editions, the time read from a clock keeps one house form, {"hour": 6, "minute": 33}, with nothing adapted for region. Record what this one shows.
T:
{"hour": 9, "minute": 49}
